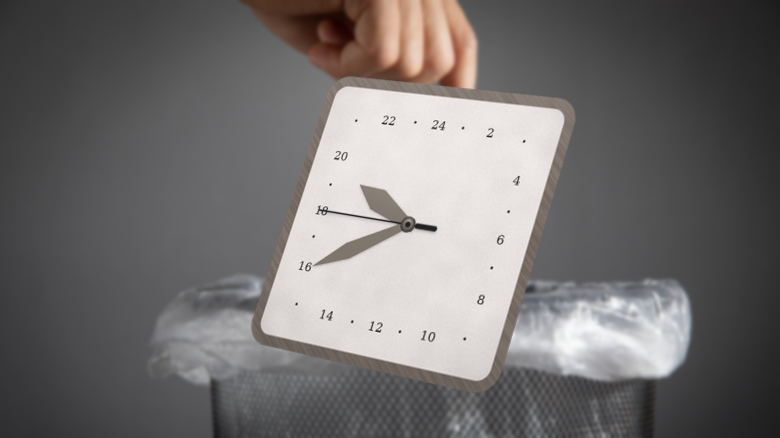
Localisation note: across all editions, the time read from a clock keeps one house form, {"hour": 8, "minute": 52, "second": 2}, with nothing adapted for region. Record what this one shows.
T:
{"hour": 19, "minute": 39, "second": 45}
